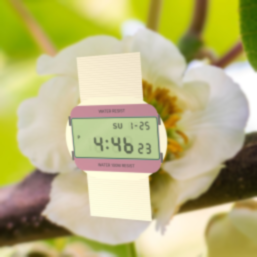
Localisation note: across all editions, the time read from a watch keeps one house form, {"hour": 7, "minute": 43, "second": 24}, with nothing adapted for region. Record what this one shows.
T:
{"hour": 4, "minute": 46, "second": 23}
